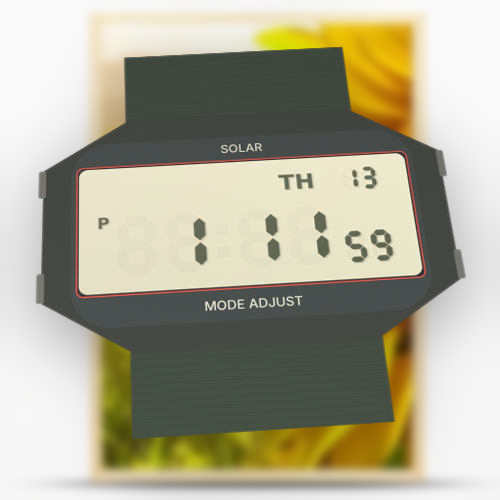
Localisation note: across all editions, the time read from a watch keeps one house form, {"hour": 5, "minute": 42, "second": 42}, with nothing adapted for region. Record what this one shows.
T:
{"hour": 1, "minute": 11, "second": 59}
